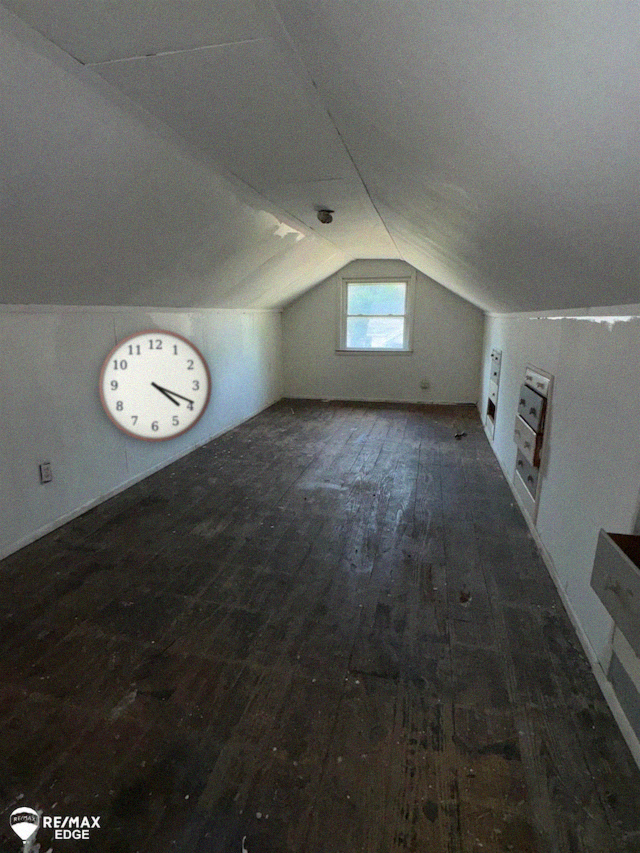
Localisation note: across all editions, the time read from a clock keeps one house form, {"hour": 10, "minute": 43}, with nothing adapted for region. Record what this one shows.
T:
{"hour": 4, "minute": 19}
